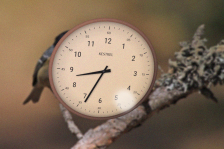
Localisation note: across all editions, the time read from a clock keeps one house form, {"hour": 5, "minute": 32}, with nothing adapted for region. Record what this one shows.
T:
{"hour": 8, "minute": 34}
